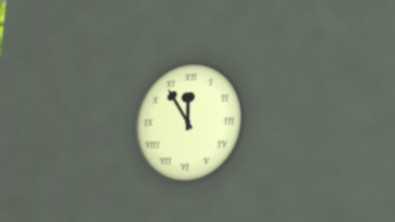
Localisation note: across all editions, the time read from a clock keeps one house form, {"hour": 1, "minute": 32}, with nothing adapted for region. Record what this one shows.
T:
{"hour": 11, "minute": 54}
